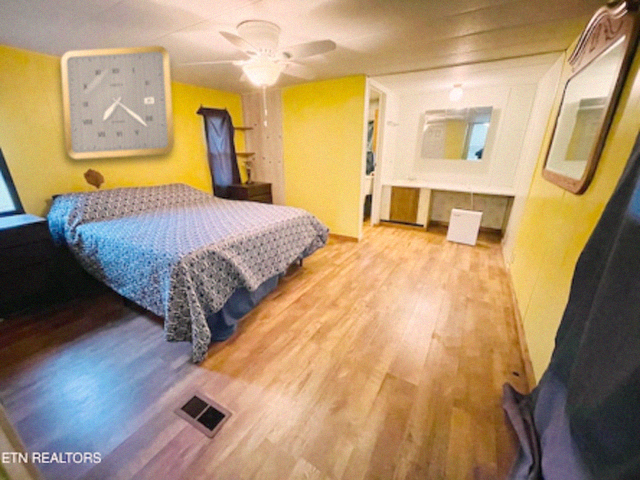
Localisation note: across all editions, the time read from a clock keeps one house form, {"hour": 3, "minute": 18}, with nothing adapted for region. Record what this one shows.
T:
{"hour": 7, "minute": 22}
